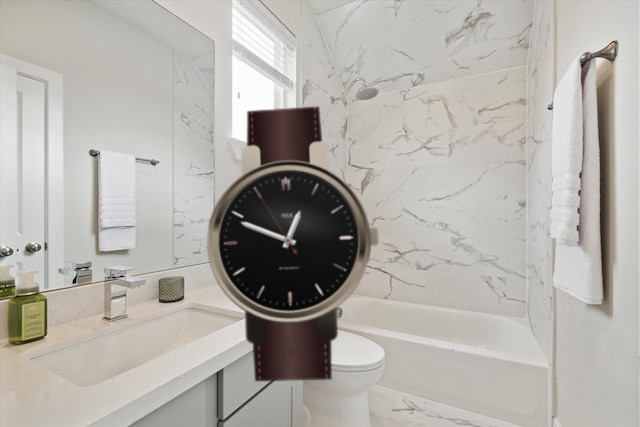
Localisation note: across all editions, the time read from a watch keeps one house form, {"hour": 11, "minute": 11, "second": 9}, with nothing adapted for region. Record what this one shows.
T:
{"hour": 12, "minute": 48, "second": 55}
